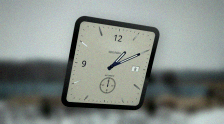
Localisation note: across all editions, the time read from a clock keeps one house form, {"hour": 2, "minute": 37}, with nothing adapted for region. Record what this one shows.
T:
{"hour": 1, "minute": 10}
